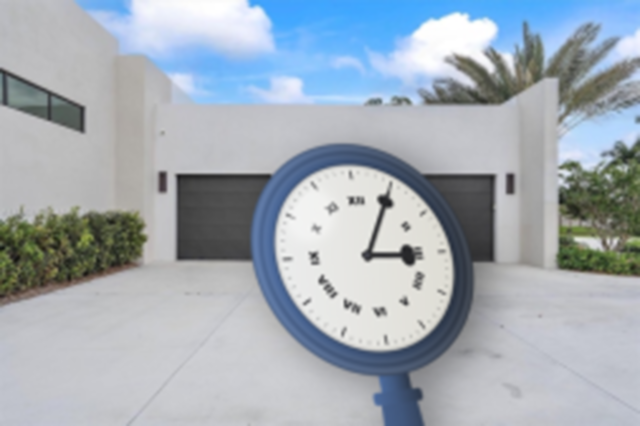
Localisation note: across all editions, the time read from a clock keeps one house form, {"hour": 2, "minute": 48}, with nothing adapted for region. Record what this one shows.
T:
{"hour": 3, "minute": 5}
